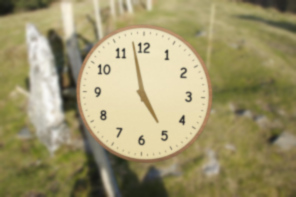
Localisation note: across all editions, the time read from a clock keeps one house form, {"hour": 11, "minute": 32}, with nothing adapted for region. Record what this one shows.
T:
{"hour": 4, "minute": 58}
